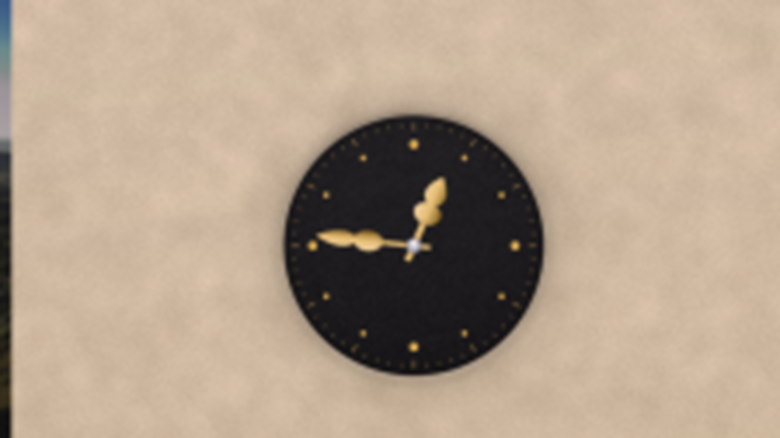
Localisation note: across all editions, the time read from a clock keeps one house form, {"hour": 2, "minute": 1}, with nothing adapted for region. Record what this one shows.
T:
{"hour": 12, "minute": 46}
